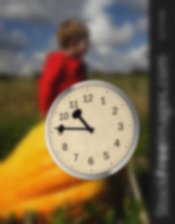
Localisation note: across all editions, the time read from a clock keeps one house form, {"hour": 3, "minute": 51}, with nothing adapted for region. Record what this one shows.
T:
{"hour": 10, "minute": 46}
